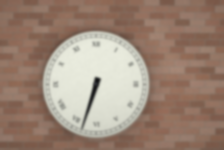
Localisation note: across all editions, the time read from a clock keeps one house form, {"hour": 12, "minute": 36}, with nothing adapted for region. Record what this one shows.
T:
{"hour": 6, "minute": 33}
